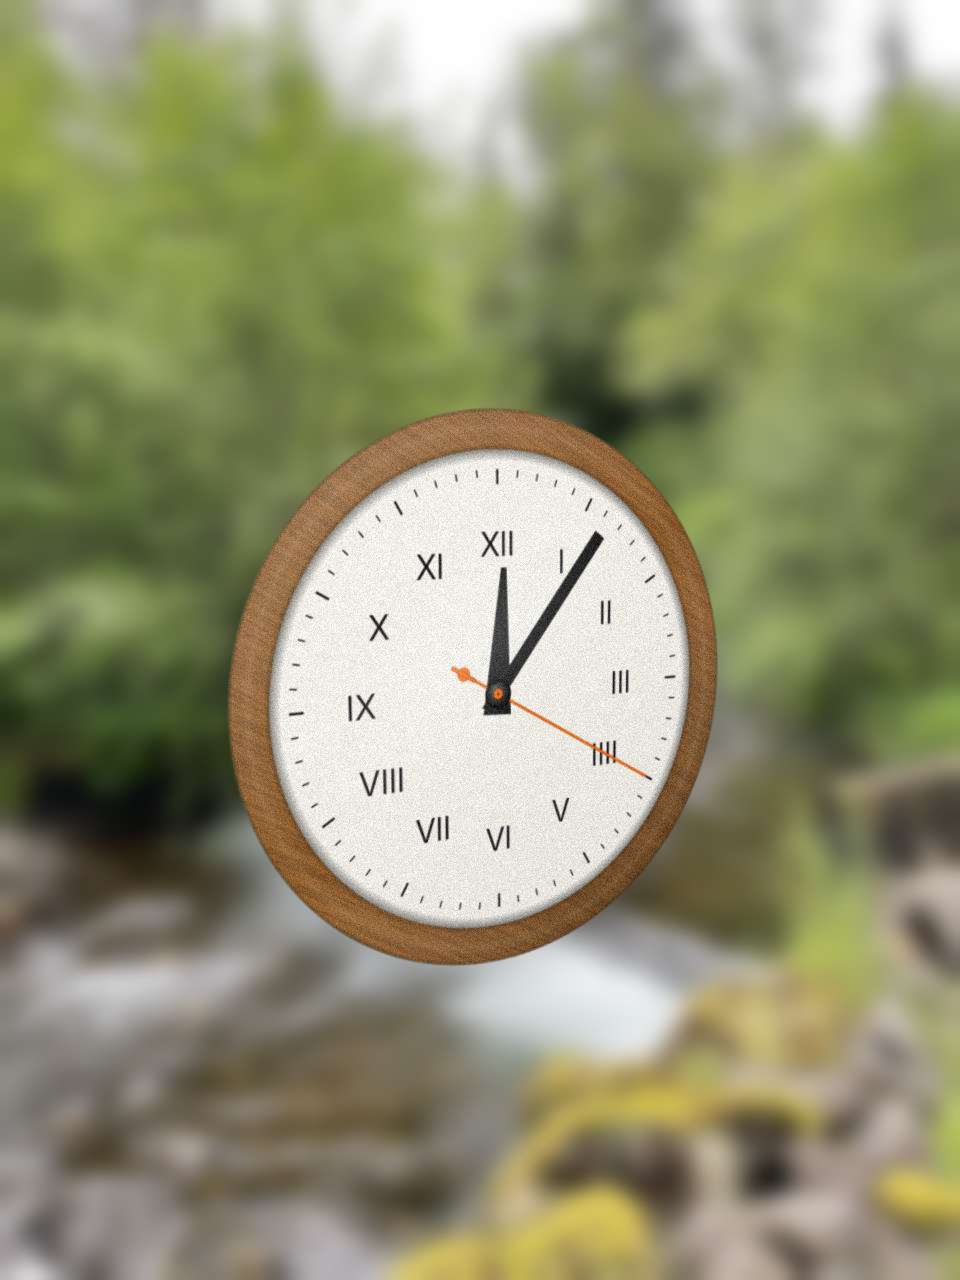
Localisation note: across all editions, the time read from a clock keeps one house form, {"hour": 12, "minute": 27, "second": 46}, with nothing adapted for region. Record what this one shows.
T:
{"hour": 12, "minute": 6, "second": 20}
